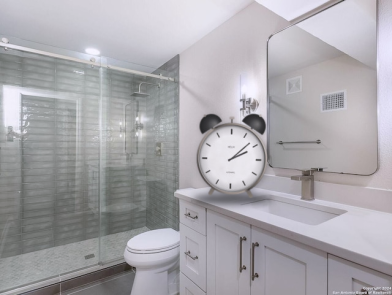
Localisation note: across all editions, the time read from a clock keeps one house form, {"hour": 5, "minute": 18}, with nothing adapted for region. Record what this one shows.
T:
{"hour": 2, "minute": 8}
